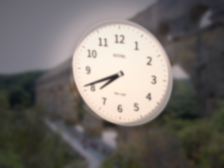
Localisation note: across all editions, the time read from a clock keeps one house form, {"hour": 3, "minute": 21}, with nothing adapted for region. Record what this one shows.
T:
{"hour": 7, "minute": 41}
